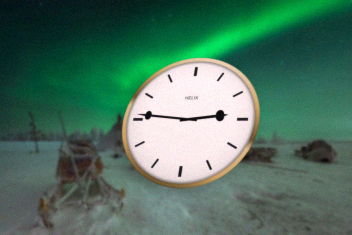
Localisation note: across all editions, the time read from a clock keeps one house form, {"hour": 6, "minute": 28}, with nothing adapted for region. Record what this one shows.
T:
{"hour": 2, "minute": 46}
